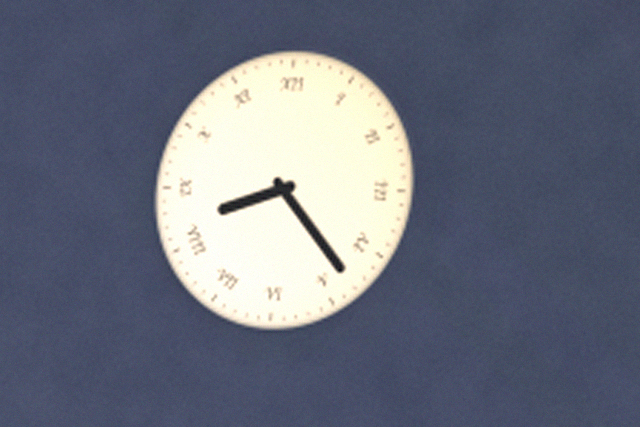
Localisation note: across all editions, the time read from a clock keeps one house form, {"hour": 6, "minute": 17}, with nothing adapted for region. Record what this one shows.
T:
{"hour": 8, "minute": 23}
